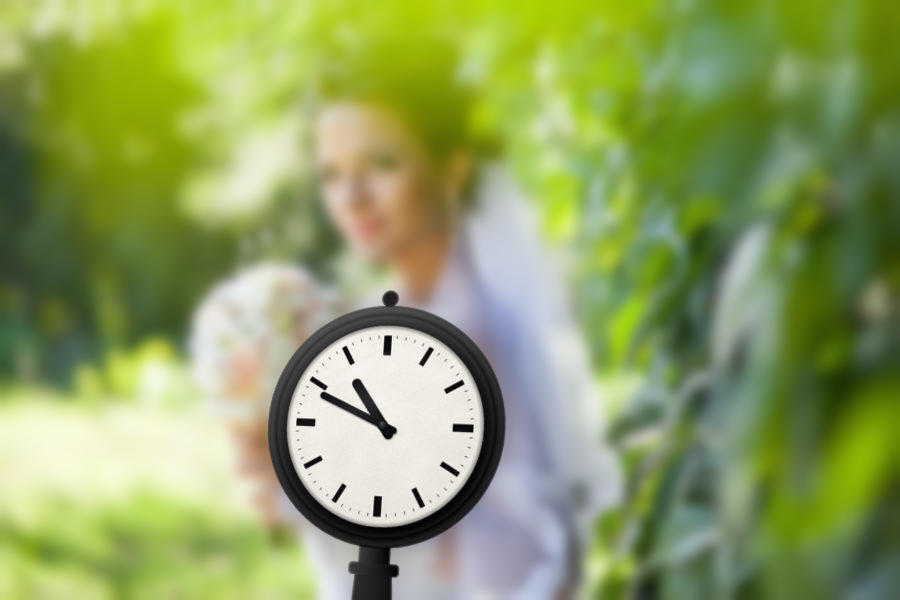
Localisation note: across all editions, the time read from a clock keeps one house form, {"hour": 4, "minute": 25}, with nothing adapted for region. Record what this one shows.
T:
{"hour": 10, "minute": 49}
